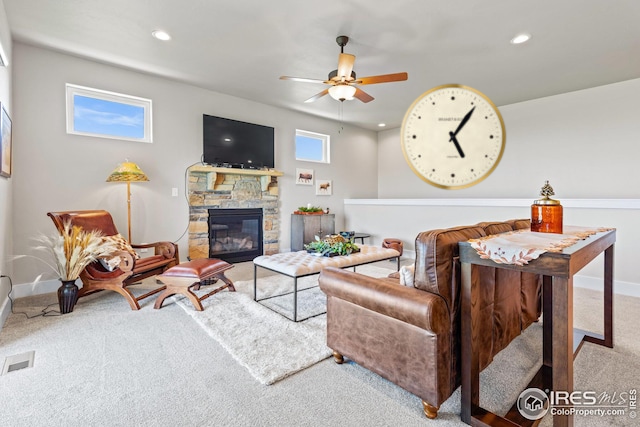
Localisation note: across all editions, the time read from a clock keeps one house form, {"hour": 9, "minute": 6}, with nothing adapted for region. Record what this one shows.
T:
{"hour": 5, "minute": 6}
